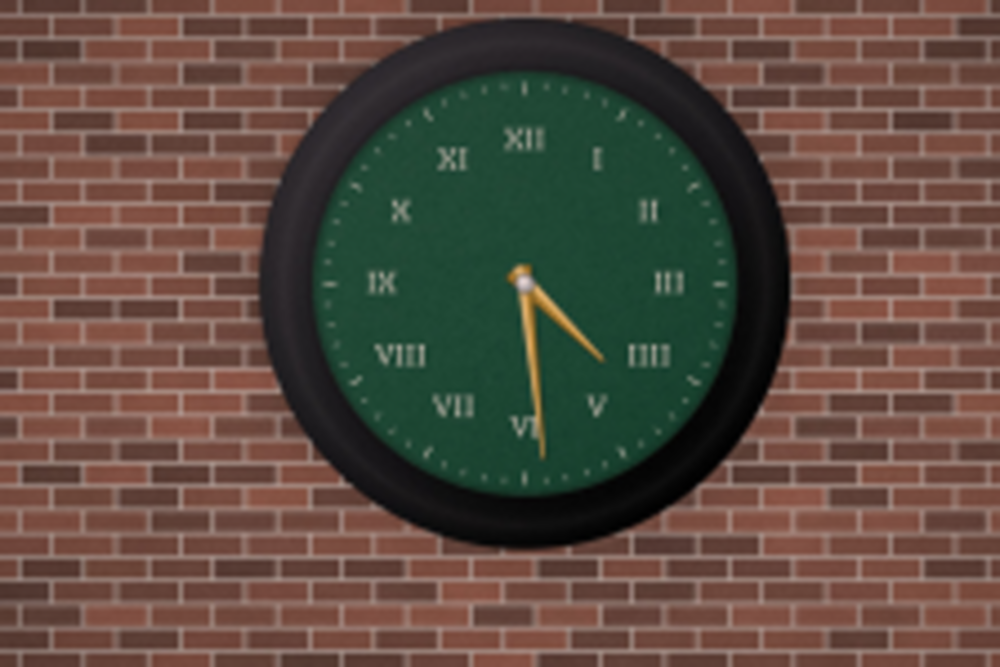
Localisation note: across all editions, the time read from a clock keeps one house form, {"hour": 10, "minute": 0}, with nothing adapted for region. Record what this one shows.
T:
{"hour": 4, "minute": 29}
